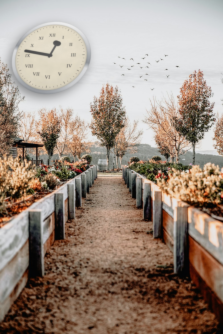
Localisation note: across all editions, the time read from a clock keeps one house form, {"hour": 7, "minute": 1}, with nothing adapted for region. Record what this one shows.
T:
{"hour": 12, "minute": 47}
